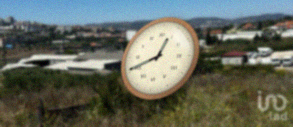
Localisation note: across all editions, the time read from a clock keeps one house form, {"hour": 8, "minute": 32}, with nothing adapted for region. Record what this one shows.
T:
{"hour": 12, "minute": 41}
